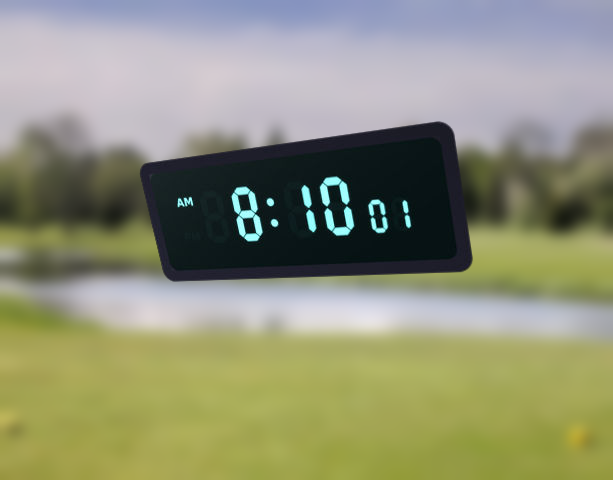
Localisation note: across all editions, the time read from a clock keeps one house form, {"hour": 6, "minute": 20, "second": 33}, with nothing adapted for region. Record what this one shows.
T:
{"hour": 8, "minute": 10, "second": 1}
